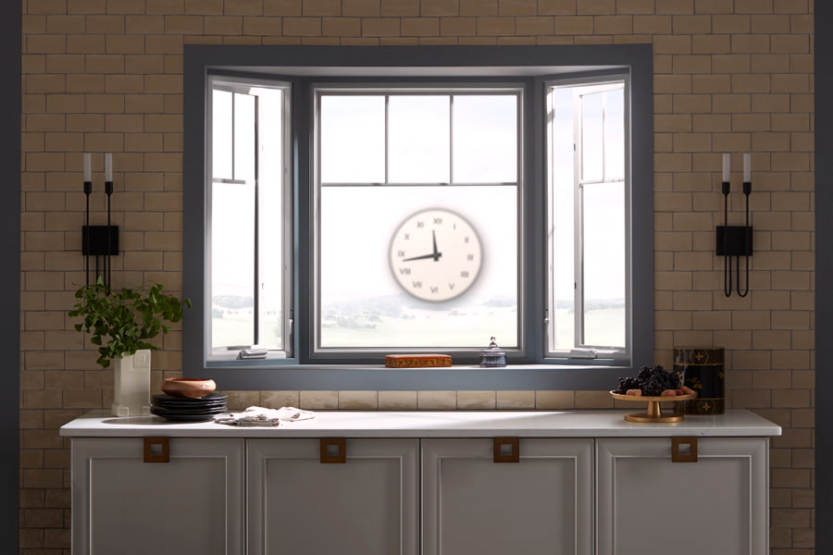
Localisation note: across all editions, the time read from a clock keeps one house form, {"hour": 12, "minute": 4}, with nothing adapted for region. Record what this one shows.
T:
{"hour": 11, "minute": 43}
